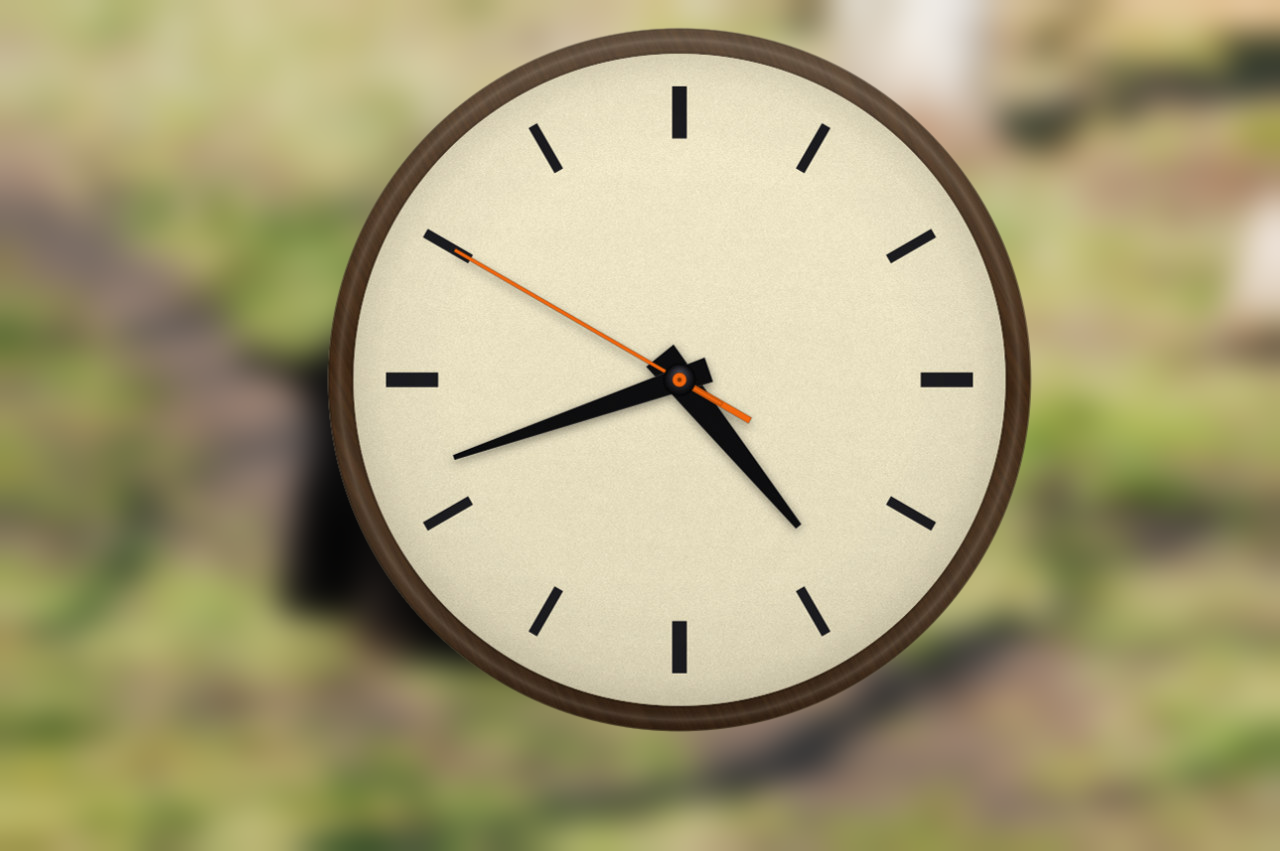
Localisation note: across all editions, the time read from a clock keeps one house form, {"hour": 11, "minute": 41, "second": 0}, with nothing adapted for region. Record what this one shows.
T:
{"hour": 4, "minute": 41, "second": 50}
